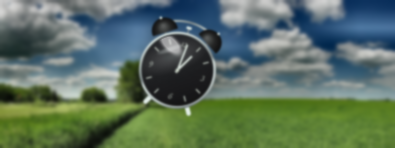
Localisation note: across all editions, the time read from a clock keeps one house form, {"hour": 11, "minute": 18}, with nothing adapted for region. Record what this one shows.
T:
{"hour": 1, "minute": 1}
